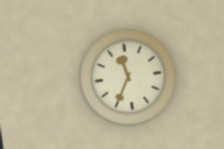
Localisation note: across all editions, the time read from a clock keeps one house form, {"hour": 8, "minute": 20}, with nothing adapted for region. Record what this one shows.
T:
{"hour": 11, "minute": 35}
